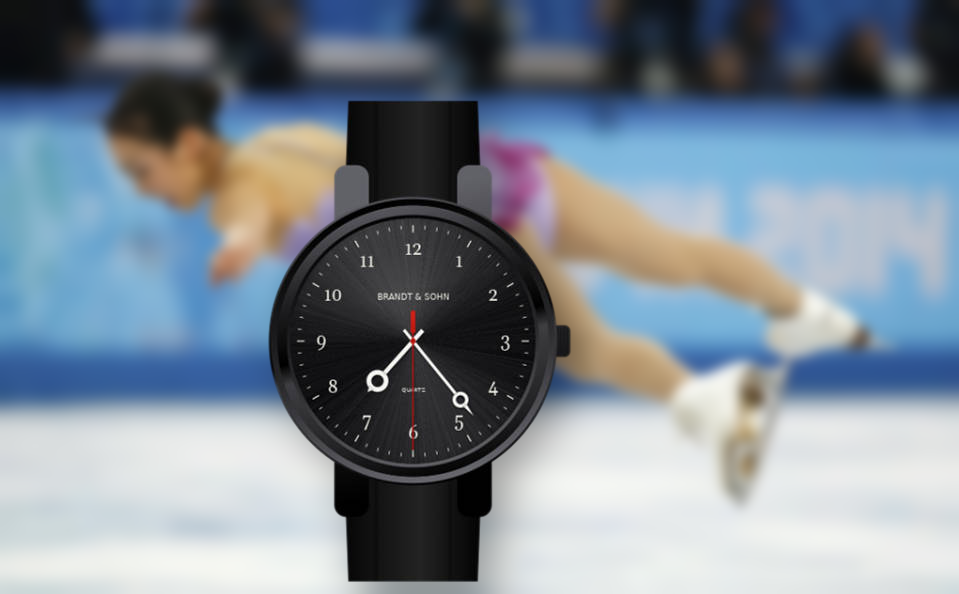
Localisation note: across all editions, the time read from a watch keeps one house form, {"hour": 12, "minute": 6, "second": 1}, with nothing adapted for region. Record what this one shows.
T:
{"hour": 7, "minute": 23, "second": 30}
